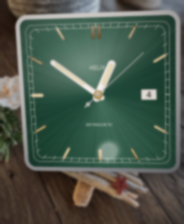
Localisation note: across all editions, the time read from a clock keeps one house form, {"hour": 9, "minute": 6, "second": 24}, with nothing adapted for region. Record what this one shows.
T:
{"hour": 12, "minute": 51, "second": 8}
